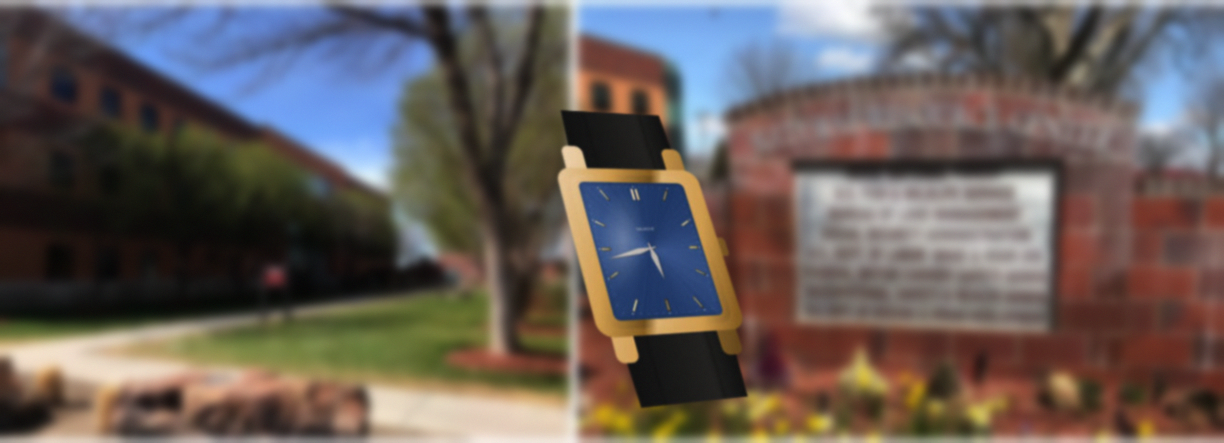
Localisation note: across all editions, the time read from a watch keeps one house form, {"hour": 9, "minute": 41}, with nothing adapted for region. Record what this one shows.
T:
{"hour": 5, "minute": 43}
